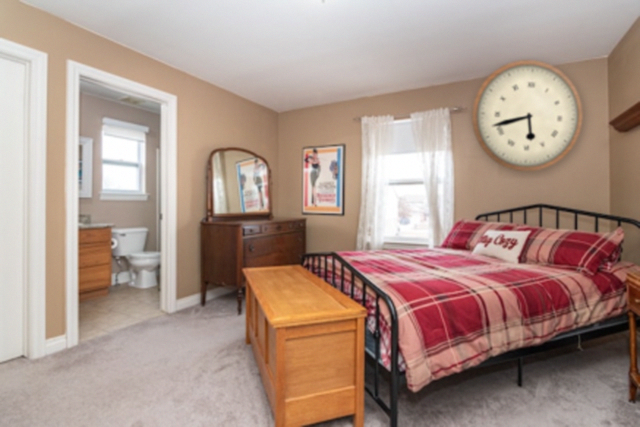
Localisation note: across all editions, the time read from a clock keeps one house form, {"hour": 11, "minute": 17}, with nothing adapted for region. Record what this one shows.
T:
{"hour": 5, "minute": 42}
